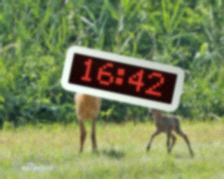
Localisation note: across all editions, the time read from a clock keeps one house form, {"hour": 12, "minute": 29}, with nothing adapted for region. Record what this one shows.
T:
{"hour": 16, "minute": 42}
